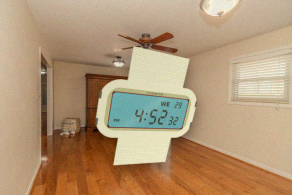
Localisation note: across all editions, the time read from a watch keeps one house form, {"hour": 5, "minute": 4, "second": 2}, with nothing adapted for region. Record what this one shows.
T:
{"hour": 4, "minute": 52, "second": 32}
